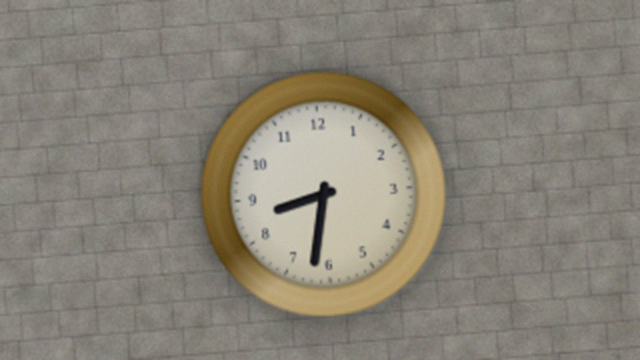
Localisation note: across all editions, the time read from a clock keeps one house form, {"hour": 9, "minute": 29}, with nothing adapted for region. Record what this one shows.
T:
{"hour": 8, "minute": 32}
